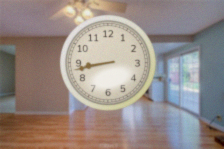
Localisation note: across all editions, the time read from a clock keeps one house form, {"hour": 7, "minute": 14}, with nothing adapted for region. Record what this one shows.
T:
{"hour": 8, "minute": 43}
